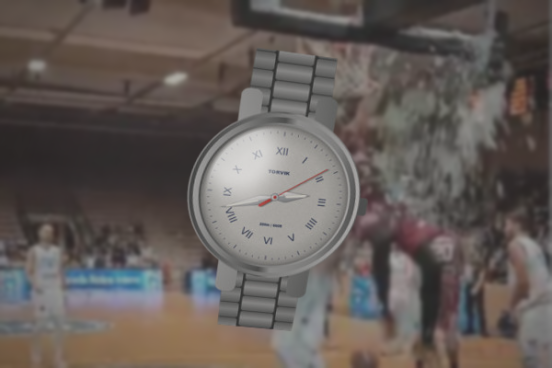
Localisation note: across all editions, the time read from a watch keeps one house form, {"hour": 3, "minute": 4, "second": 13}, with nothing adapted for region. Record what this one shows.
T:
{"hour": 2, "minute": 42, "second": 9}
